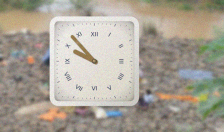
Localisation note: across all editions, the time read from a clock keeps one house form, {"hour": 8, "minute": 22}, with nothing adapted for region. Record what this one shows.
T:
{"hour": 9, "minute": 53}
